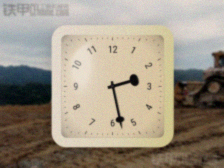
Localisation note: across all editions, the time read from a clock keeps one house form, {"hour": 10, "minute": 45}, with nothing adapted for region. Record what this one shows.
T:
{"hour": 2, "minute": 28}
